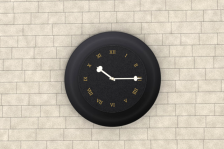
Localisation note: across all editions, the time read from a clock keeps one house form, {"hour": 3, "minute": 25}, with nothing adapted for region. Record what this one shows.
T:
{"hour": 10, "minute": 15}
